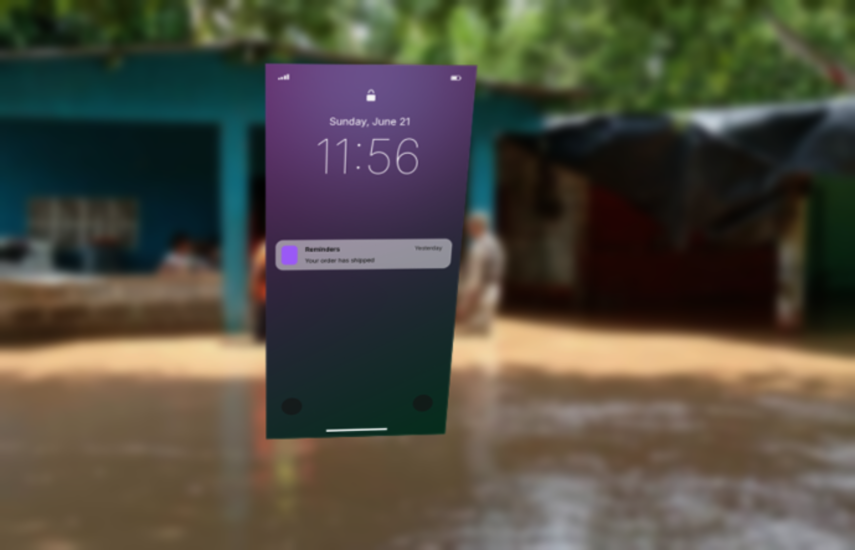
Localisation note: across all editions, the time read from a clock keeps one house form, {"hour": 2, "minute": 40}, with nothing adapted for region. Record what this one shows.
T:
{"hour": 11, "minute": 56}
